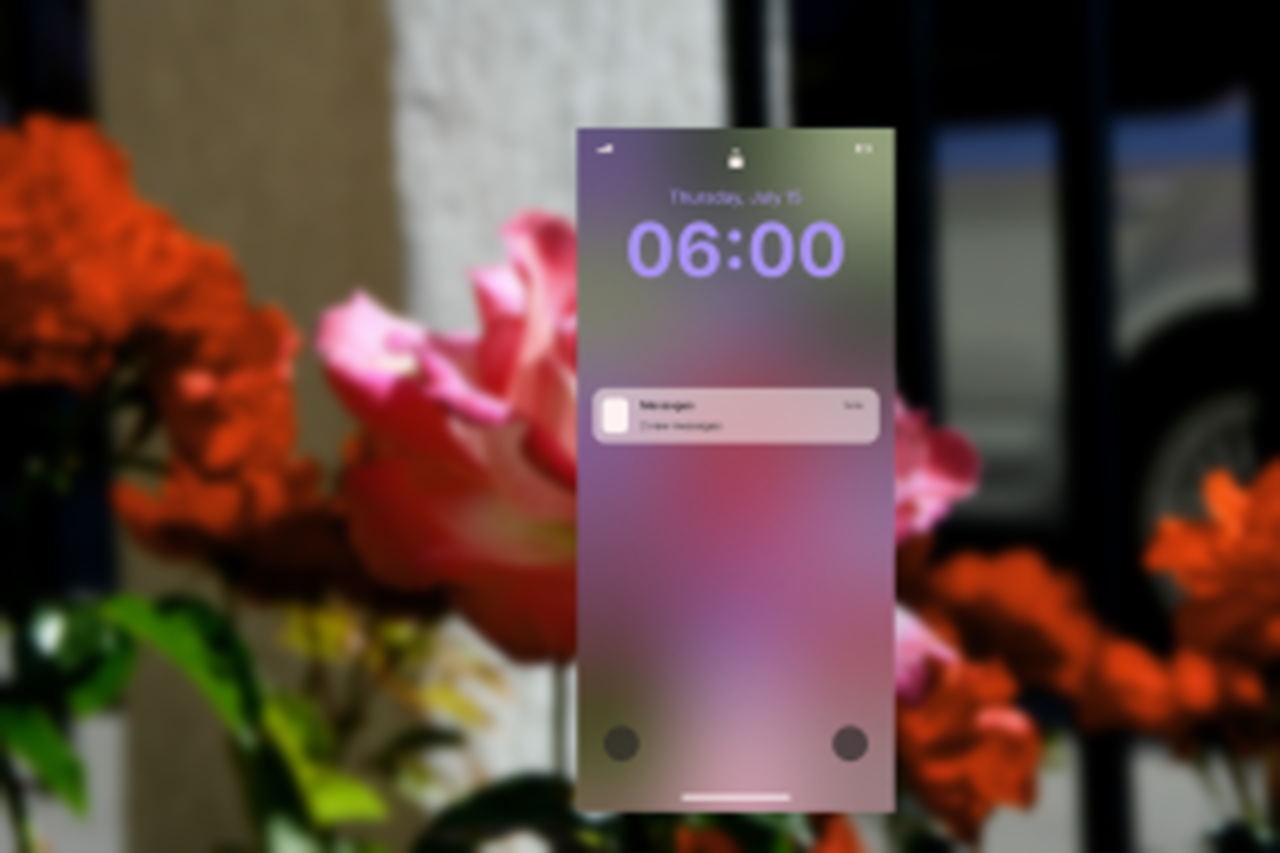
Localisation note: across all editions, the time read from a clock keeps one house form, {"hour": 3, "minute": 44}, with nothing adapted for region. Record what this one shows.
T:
{"hour": 6, "minute": 0}
